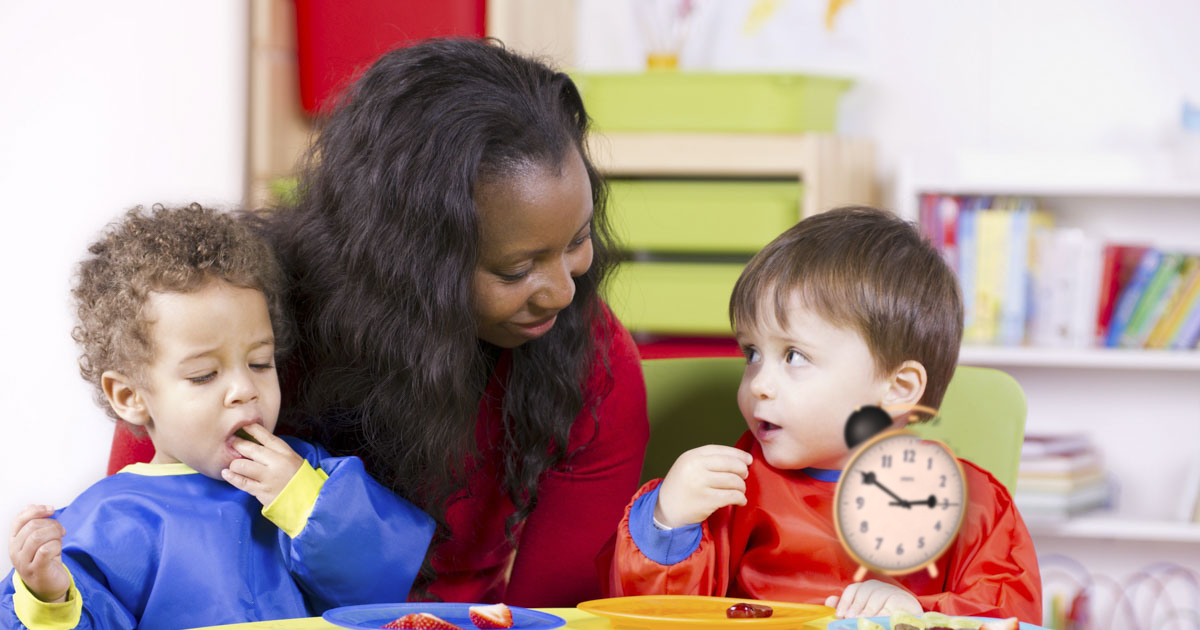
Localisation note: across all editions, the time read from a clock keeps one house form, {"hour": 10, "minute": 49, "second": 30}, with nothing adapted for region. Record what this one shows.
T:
{"hour": 2, "minute": 50, "second": 15}
